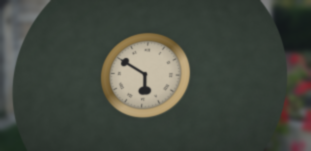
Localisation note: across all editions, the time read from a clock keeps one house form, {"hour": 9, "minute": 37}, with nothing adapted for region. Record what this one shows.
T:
{"hour": 5, "minute": 50}
